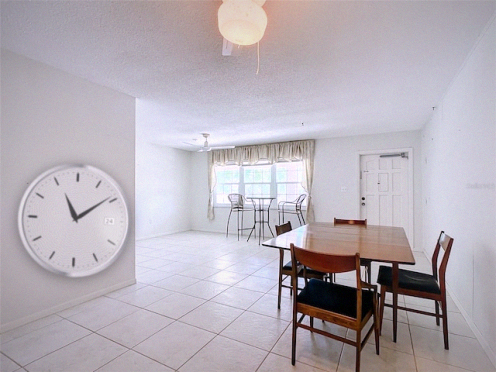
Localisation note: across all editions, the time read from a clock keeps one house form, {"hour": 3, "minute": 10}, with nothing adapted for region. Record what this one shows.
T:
{"hour": 11, "minute": 9}
